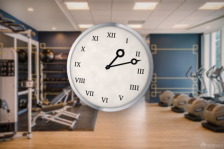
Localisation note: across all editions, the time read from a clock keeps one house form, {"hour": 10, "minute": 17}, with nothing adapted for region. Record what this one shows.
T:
{"hour": 1, "minute": 12}
